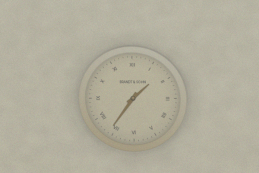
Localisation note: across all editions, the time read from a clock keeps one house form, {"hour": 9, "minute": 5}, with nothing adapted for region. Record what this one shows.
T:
{"hour": 1, "minute": 36}
